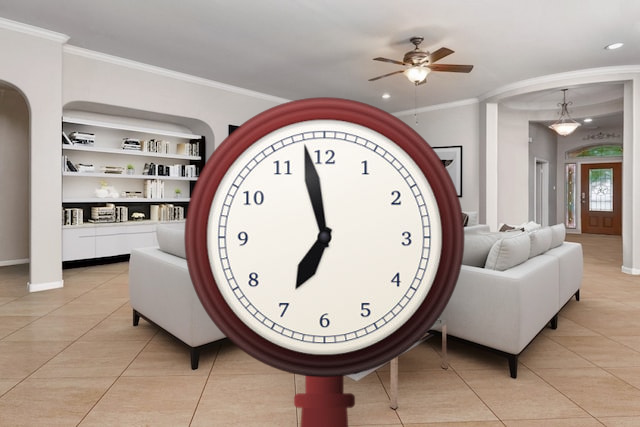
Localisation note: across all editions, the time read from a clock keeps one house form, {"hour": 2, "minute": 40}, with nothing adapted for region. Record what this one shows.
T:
{"hour": 6, "minute": 58}
